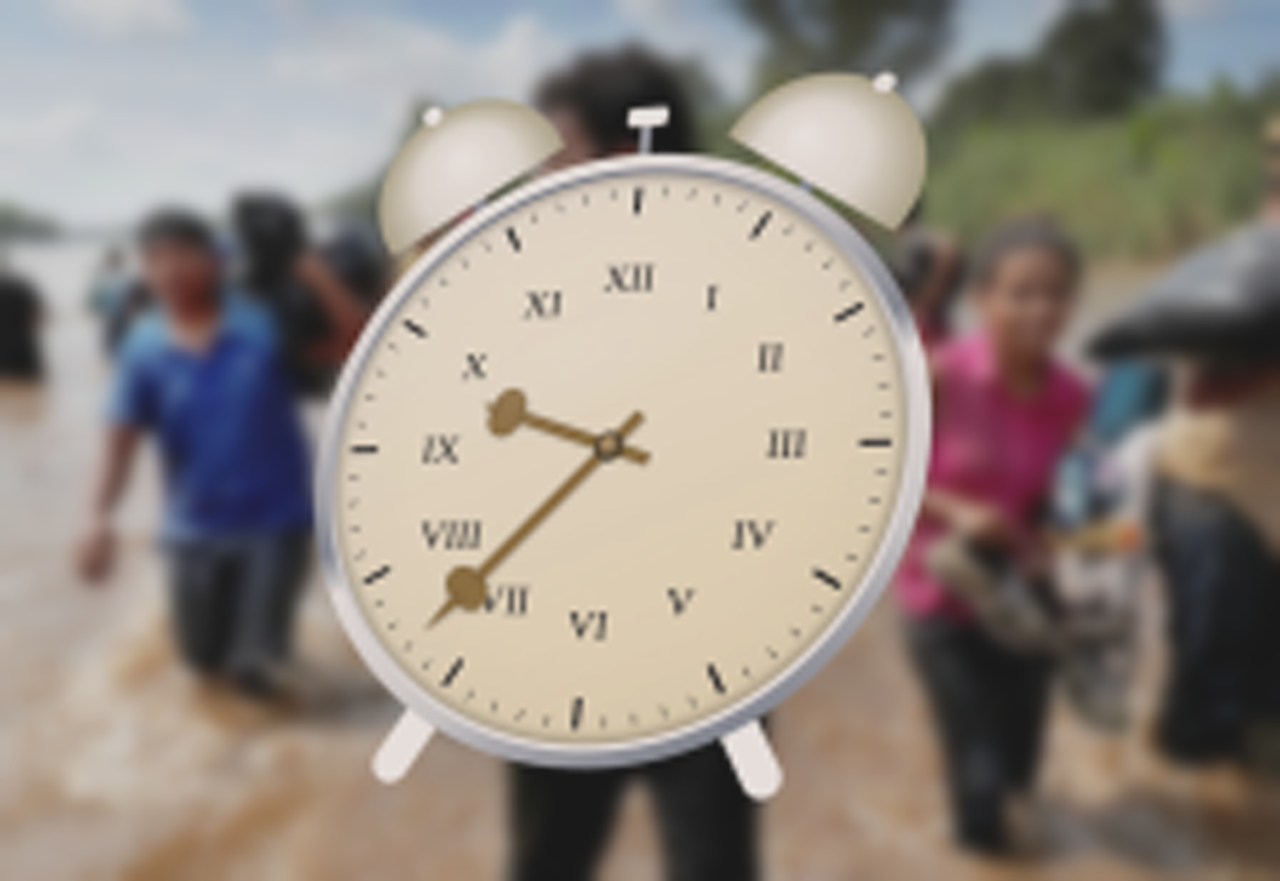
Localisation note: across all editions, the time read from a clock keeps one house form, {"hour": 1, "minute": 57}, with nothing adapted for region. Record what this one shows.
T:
{"hour": 9, "minute": 37}
